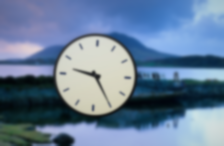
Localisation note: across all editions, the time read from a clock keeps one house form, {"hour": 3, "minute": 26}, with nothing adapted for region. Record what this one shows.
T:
{"hour": 9, "minute": 25}
